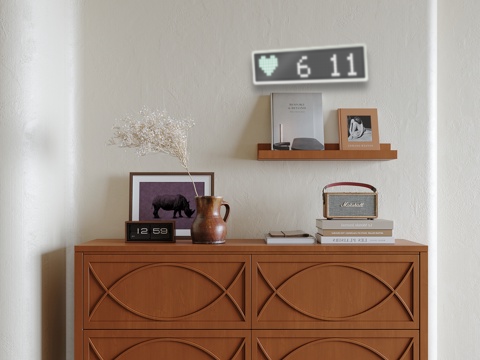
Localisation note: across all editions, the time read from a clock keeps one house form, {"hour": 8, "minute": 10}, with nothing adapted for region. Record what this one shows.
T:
{"hour": 6, "minute": 11}
